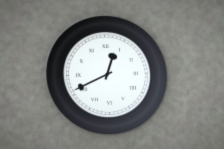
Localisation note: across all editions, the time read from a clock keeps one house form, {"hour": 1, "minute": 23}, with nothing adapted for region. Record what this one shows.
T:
{"hour": 12, "minute": 41}
